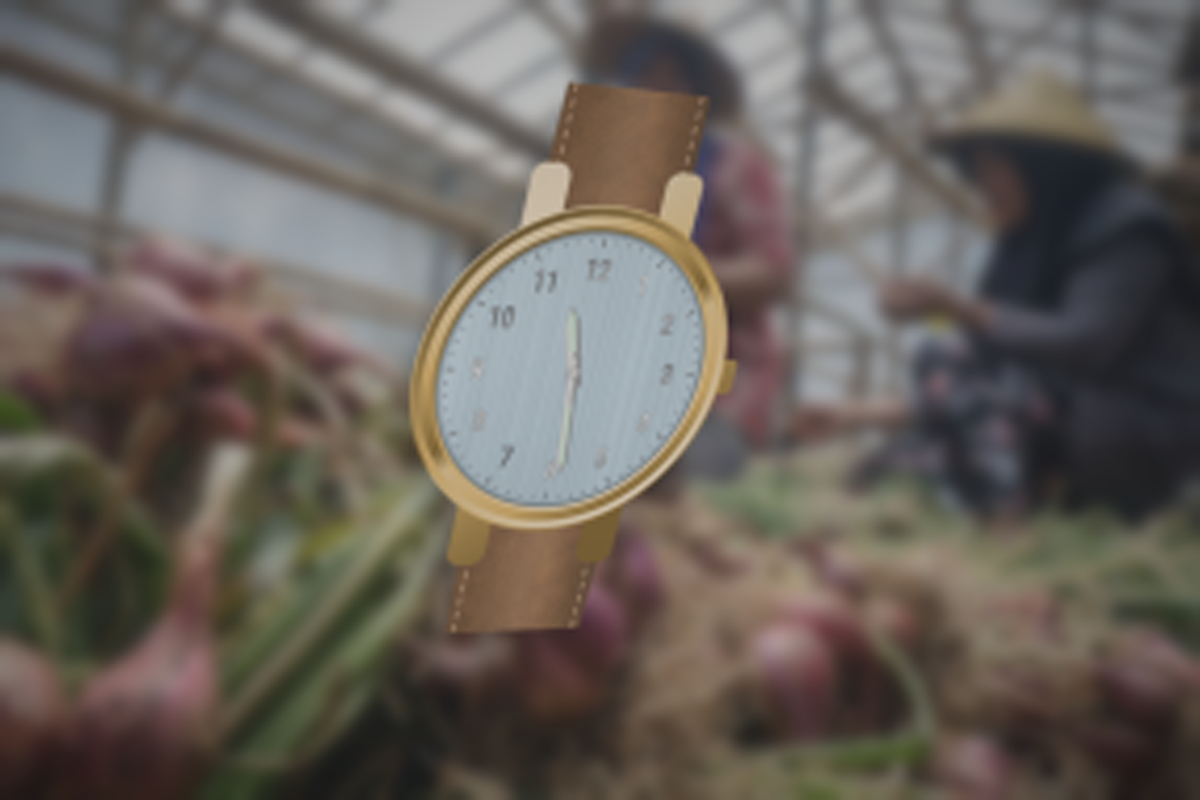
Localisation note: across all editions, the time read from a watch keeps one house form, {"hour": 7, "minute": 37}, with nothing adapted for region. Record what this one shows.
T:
{"hour": 11, "minute": 29}
